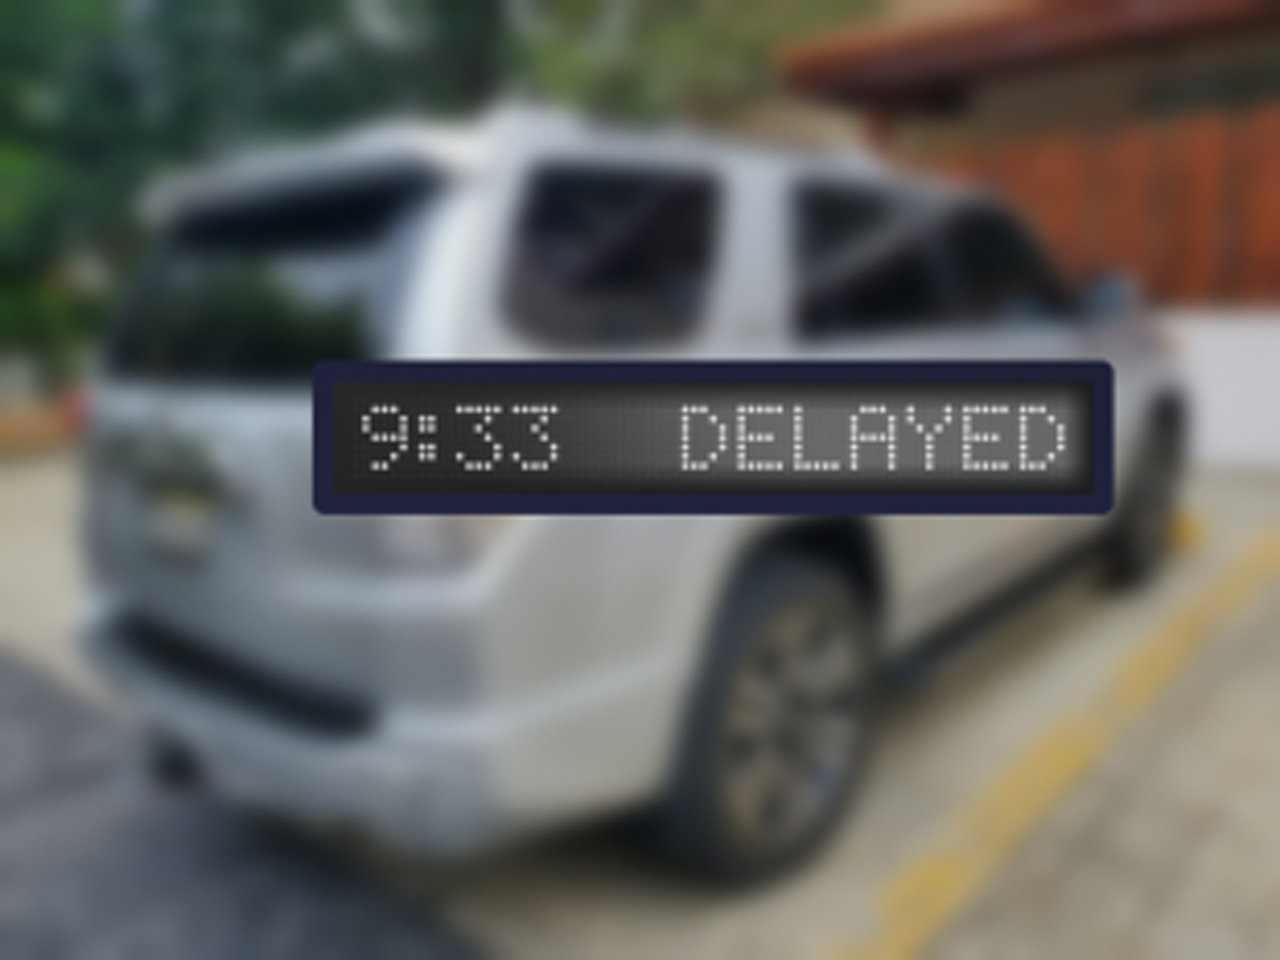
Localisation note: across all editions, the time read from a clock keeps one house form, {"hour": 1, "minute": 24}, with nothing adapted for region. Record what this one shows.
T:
{"hour": 9, "minute": 33}
